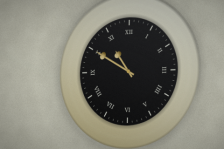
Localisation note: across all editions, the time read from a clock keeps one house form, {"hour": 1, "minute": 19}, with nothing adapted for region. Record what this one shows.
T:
{"hour": 10, "minute": 50}
